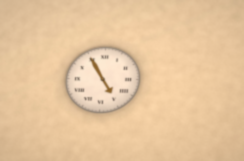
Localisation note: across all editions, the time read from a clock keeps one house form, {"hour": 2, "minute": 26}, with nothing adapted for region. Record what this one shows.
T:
{"hour": 4, "minute": 55}
